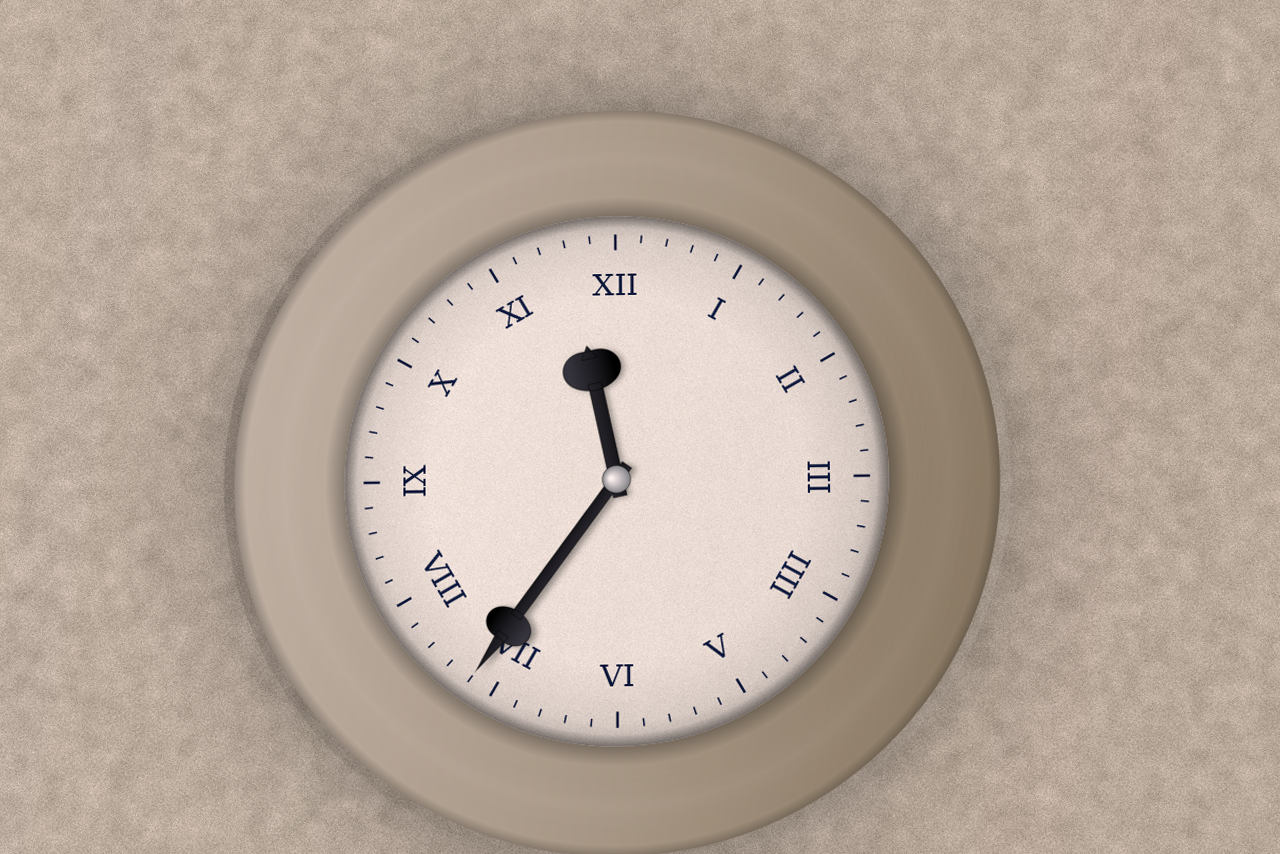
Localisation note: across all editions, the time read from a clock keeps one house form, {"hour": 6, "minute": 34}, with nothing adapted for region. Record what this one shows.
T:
{"hour": 11, "minute": 36}
